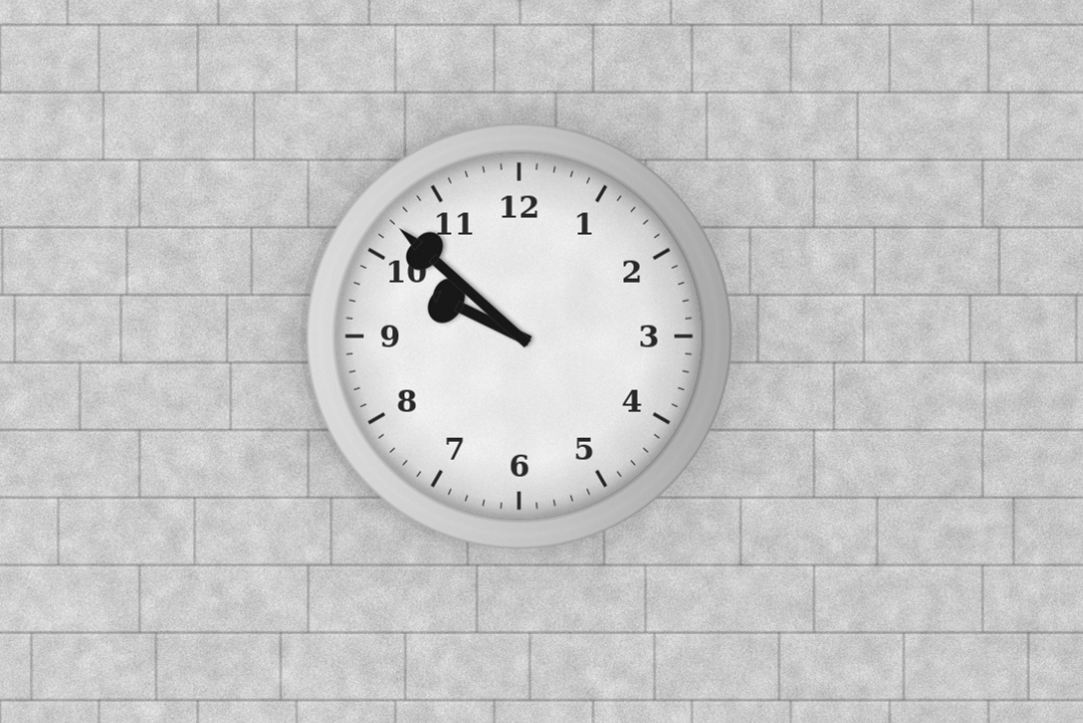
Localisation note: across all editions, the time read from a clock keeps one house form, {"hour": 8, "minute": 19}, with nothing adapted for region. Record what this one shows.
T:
{"hour": 9, "minute": 52}
